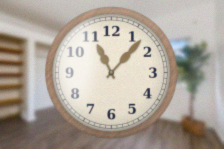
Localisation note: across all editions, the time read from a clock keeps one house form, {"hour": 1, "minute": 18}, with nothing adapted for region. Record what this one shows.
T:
{"hour": 11, "minute": 7}
